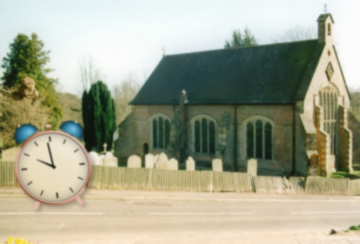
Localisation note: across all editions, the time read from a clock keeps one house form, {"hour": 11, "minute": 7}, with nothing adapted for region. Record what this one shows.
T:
{"hour": 9, "minute": 59}
